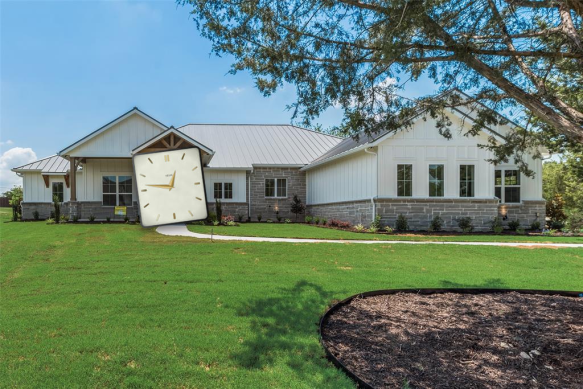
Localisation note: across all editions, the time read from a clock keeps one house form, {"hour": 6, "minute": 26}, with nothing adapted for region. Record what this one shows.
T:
{"hour": 12, "minute": 47}
